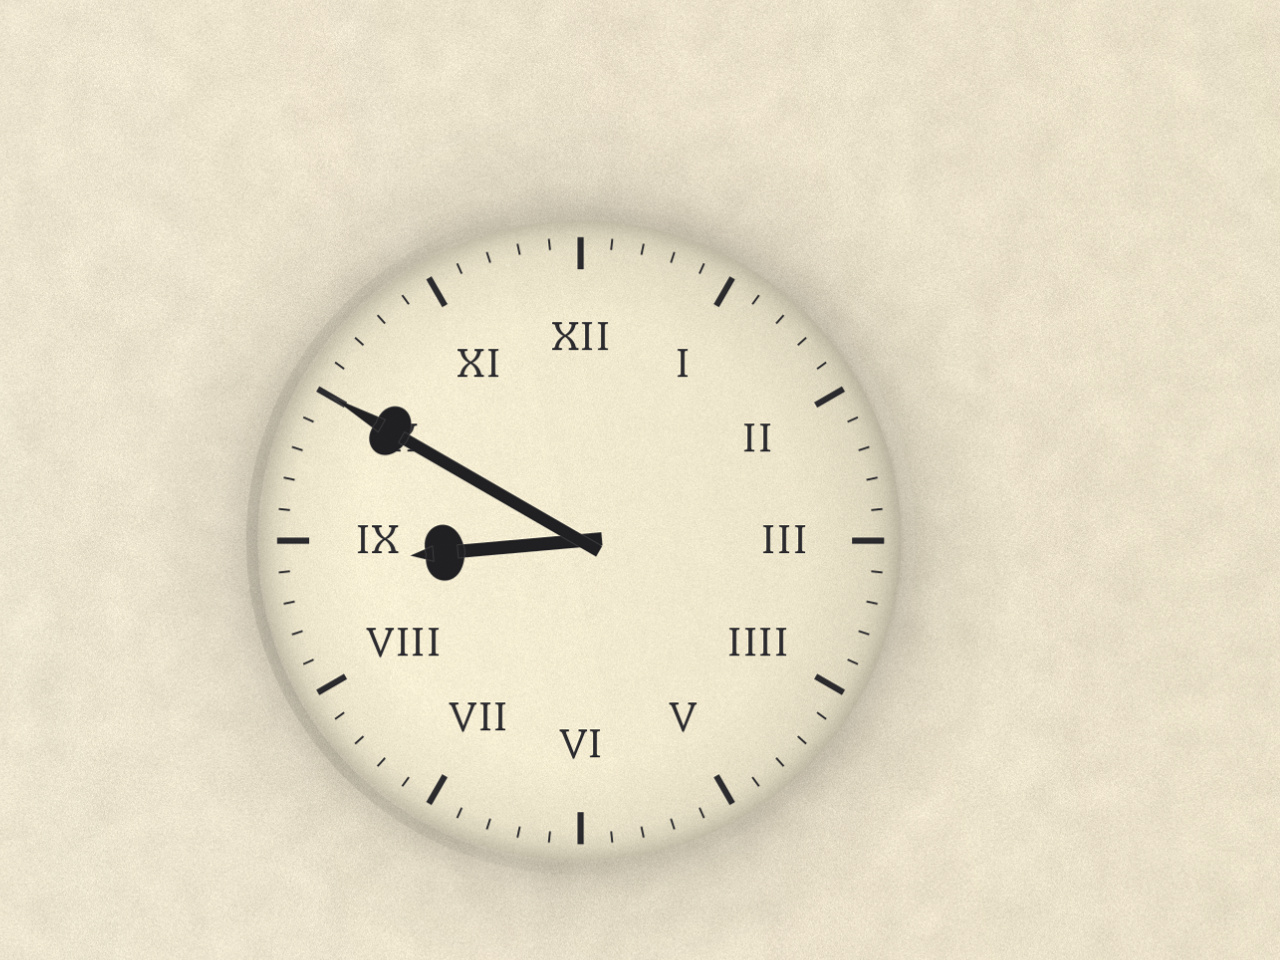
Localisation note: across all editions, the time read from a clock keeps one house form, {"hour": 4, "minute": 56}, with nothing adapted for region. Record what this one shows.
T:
{"hour": 8, "minute": 50}
